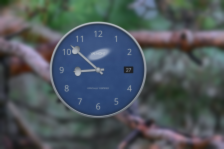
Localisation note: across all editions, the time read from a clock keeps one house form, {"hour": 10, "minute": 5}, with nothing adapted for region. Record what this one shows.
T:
{"hour": 8, "minute": 52}
